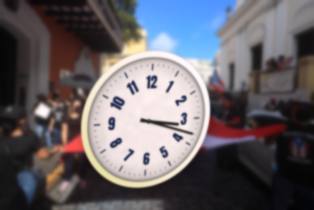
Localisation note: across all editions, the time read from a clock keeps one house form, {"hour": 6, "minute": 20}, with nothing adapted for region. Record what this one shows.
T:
{"hour": 3, "minute": 18}
